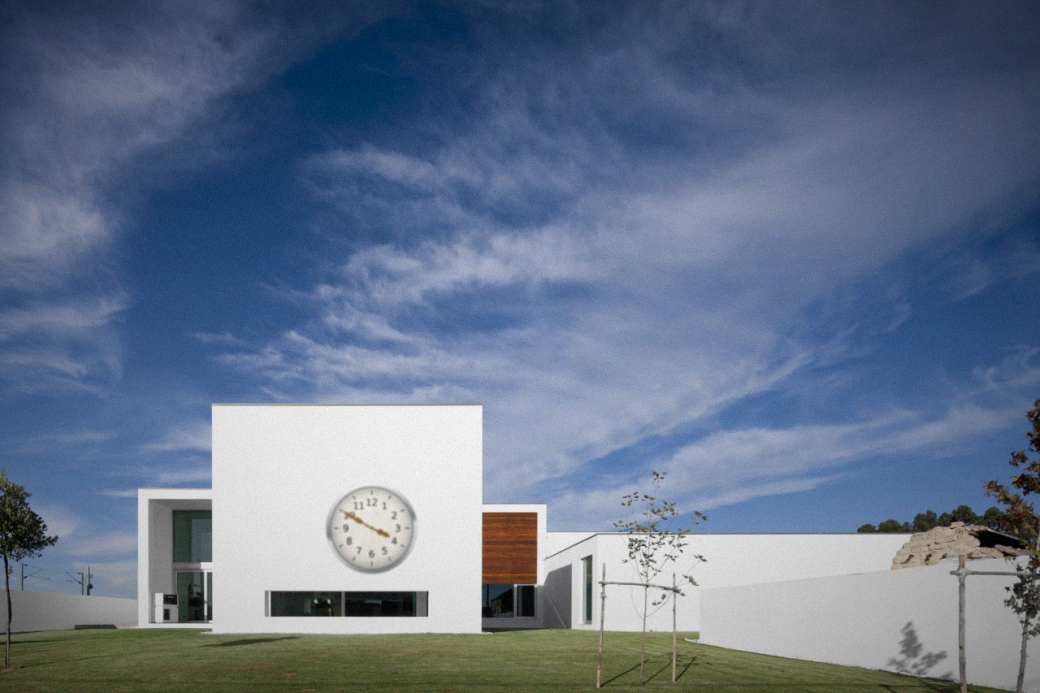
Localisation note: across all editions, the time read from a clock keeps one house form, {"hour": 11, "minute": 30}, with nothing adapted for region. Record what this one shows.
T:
{"hour": 3, "minute": 50}
